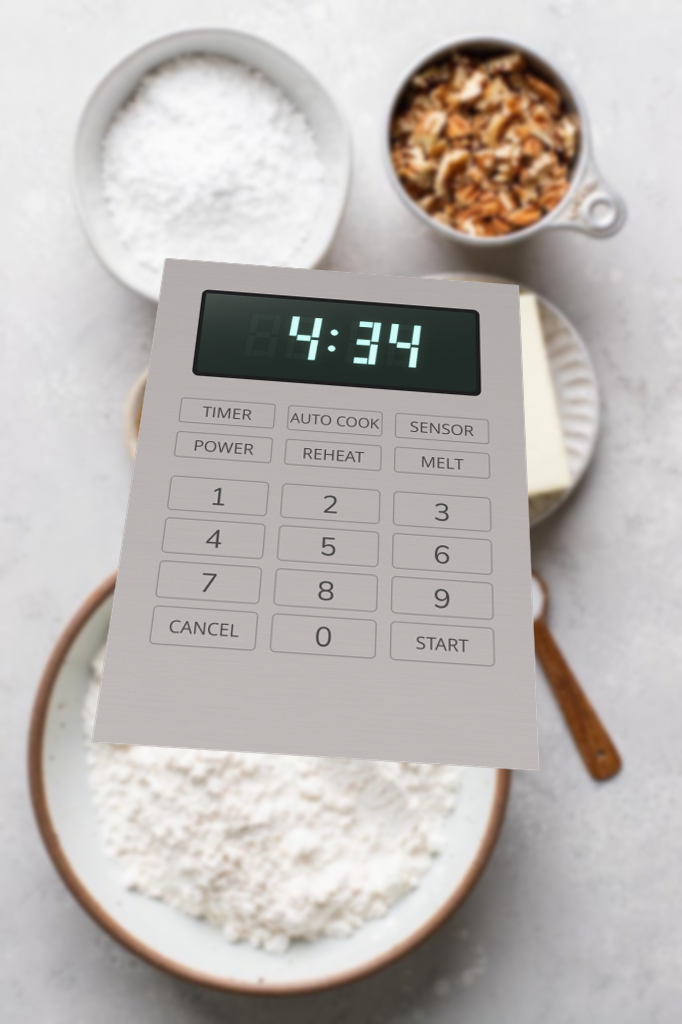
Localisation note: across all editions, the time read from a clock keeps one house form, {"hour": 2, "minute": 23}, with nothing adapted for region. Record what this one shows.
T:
{"hour": 4, "minute": 34}
